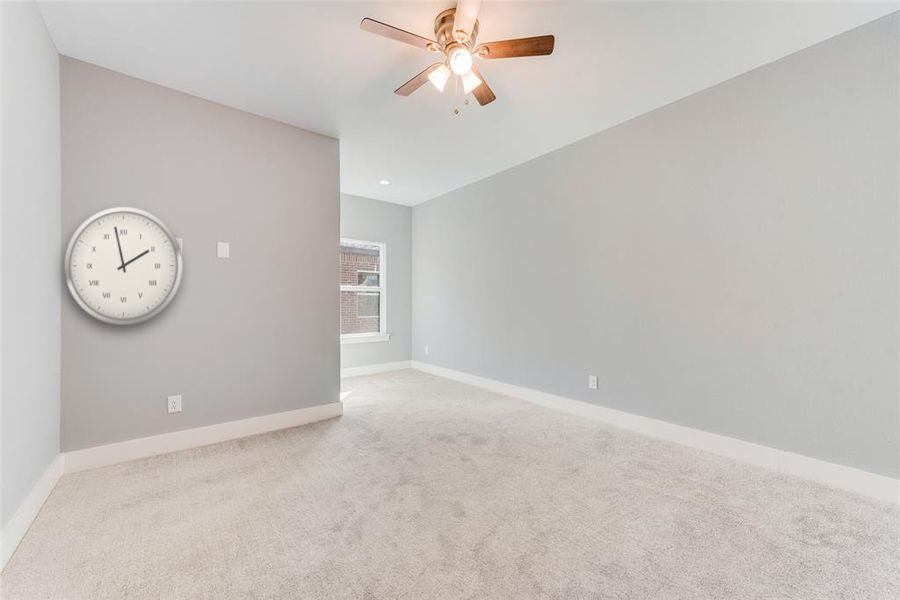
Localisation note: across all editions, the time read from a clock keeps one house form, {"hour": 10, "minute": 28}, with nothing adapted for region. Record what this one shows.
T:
{"hour": 1, "minute": 58}
